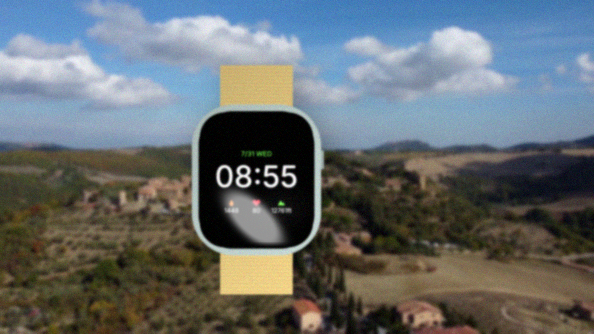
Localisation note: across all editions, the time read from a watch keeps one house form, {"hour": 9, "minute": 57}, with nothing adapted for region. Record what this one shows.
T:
{"hour": 8, "minute": 55}
